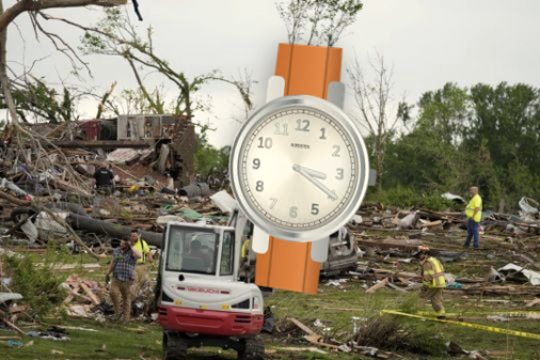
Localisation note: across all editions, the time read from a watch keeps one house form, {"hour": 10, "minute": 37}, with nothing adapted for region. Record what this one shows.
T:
{"hour": 3, "minute": 20}
